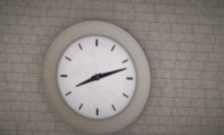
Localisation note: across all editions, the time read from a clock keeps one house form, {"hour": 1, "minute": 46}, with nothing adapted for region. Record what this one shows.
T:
{"hour": 8, "minute": 12}
